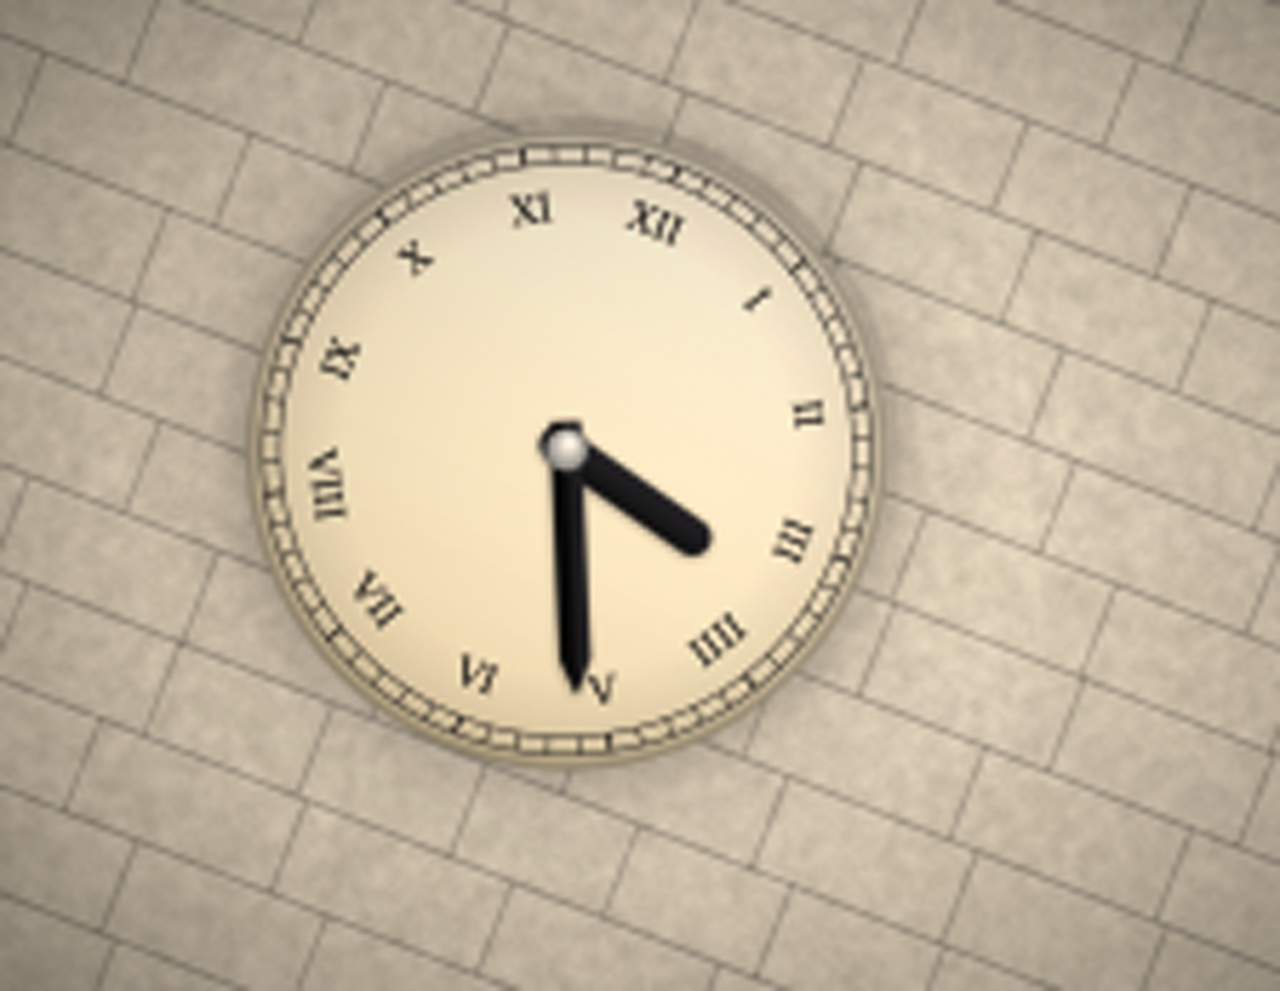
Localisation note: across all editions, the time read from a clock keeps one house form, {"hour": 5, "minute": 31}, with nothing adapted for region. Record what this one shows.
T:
{"hour": 3, "minute": 26}
